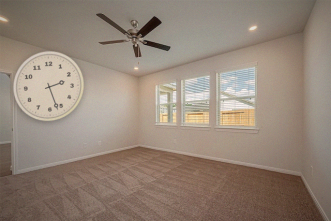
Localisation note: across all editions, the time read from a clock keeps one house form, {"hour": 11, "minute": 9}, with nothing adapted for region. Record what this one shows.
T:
{"hour": 2, "minute": 27}
